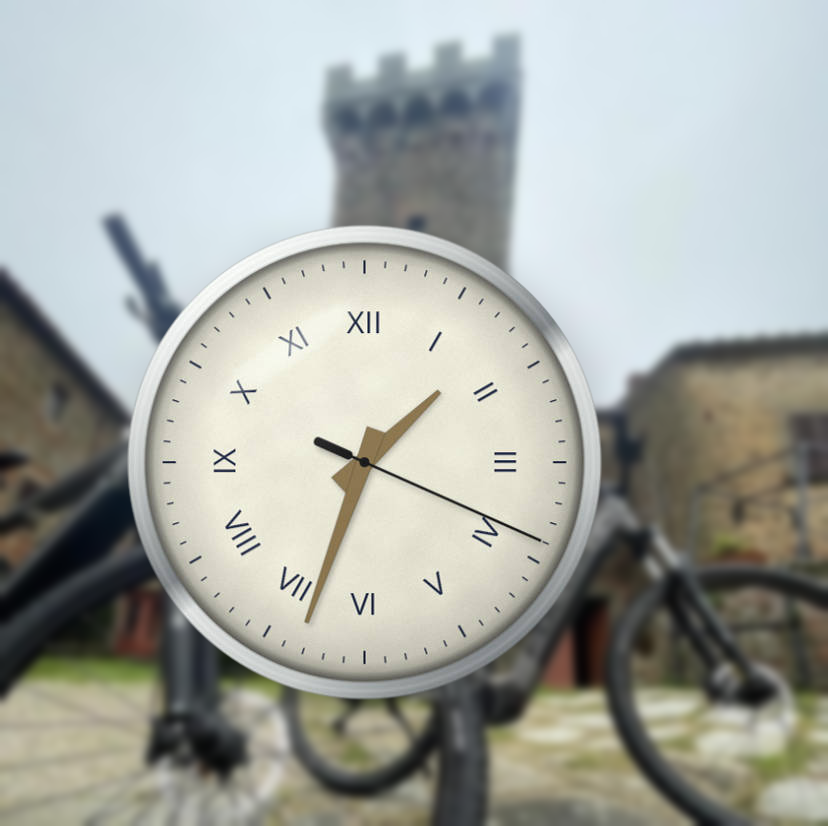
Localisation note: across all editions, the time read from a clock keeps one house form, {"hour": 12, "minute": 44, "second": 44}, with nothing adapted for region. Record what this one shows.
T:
{"hour": 1, "minute": 33, "second": 19}
